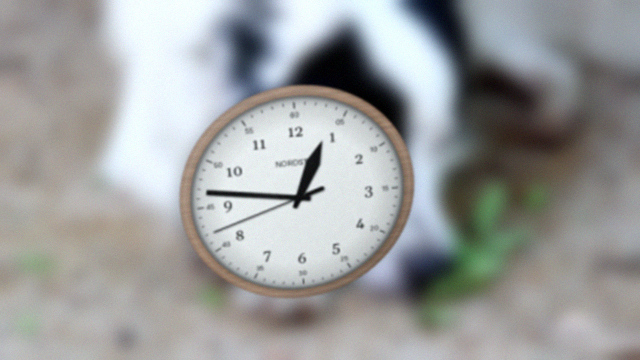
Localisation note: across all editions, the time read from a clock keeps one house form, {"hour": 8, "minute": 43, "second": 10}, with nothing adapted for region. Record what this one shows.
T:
{"hour": 12, "minute": 46, "second": 42}
